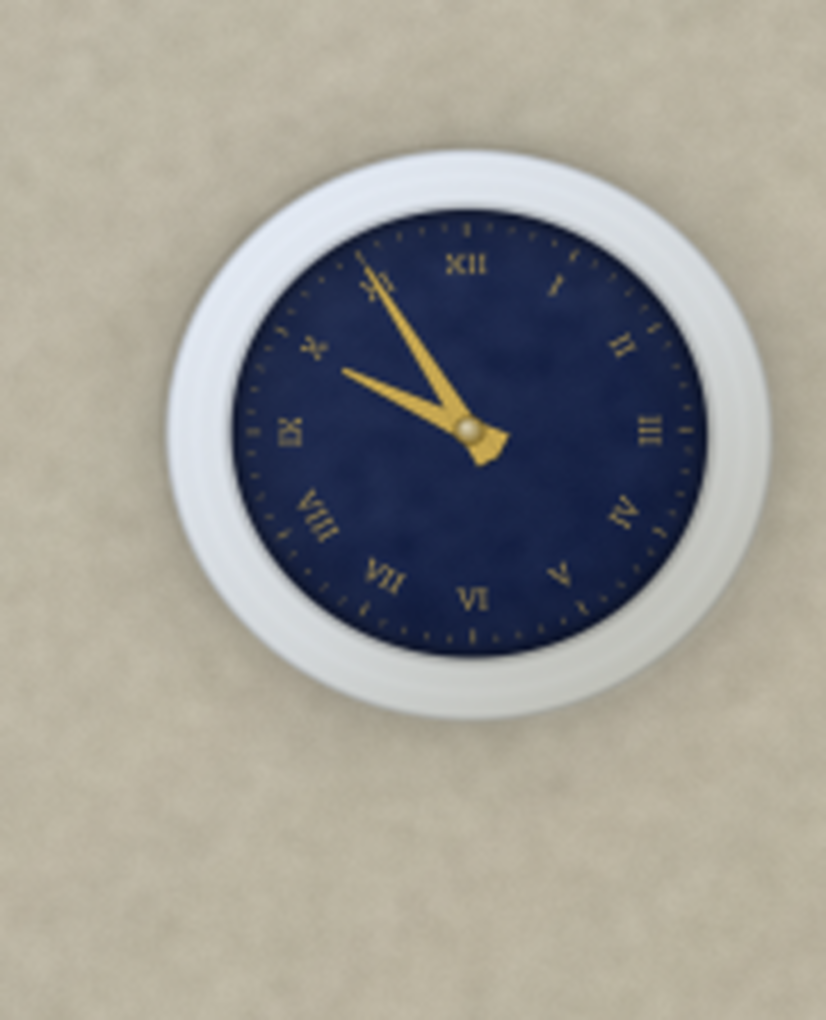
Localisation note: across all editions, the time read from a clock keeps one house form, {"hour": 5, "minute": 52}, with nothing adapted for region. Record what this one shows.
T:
{"hour": 9, "minute": 55}
